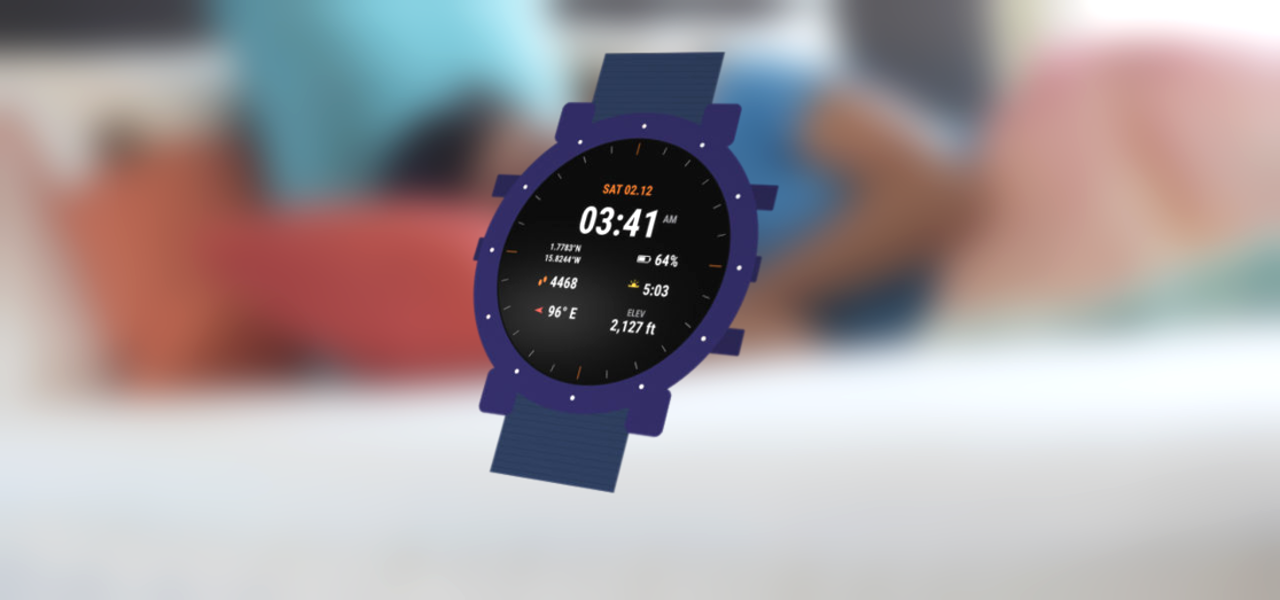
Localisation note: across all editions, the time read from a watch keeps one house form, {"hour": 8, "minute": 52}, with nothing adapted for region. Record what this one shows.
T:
{"hour": 3, "minute": 41}
